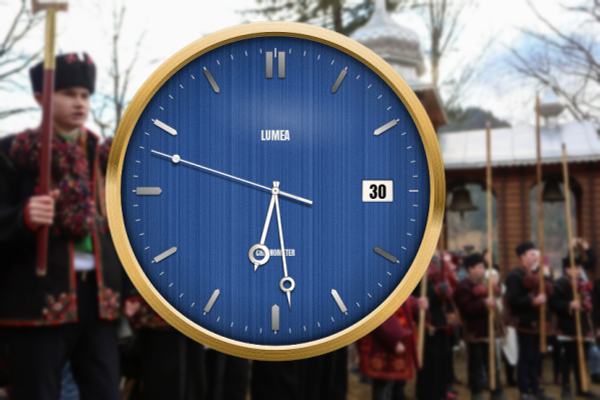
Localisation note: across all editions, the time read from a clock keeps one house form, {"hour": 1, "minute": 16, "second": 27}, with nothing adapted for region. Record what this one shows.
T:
{"hour": 6, "minute": 28, "second": 48}
